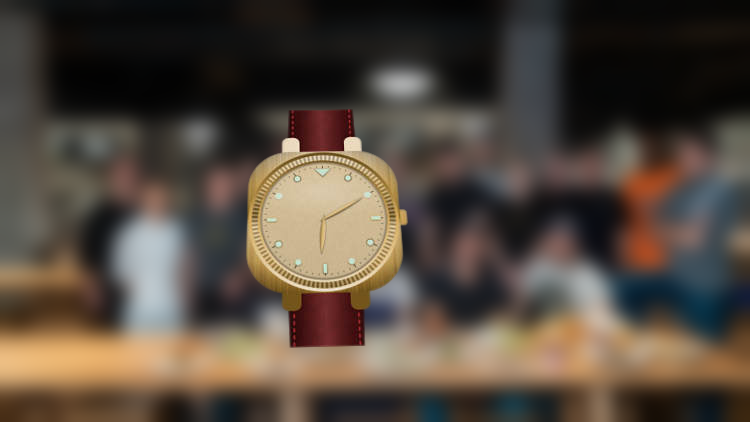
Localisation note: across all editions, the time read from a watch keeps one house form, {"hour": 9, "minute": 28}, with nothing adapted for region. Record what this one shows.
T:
{"hour": 6, "minute": 10}
